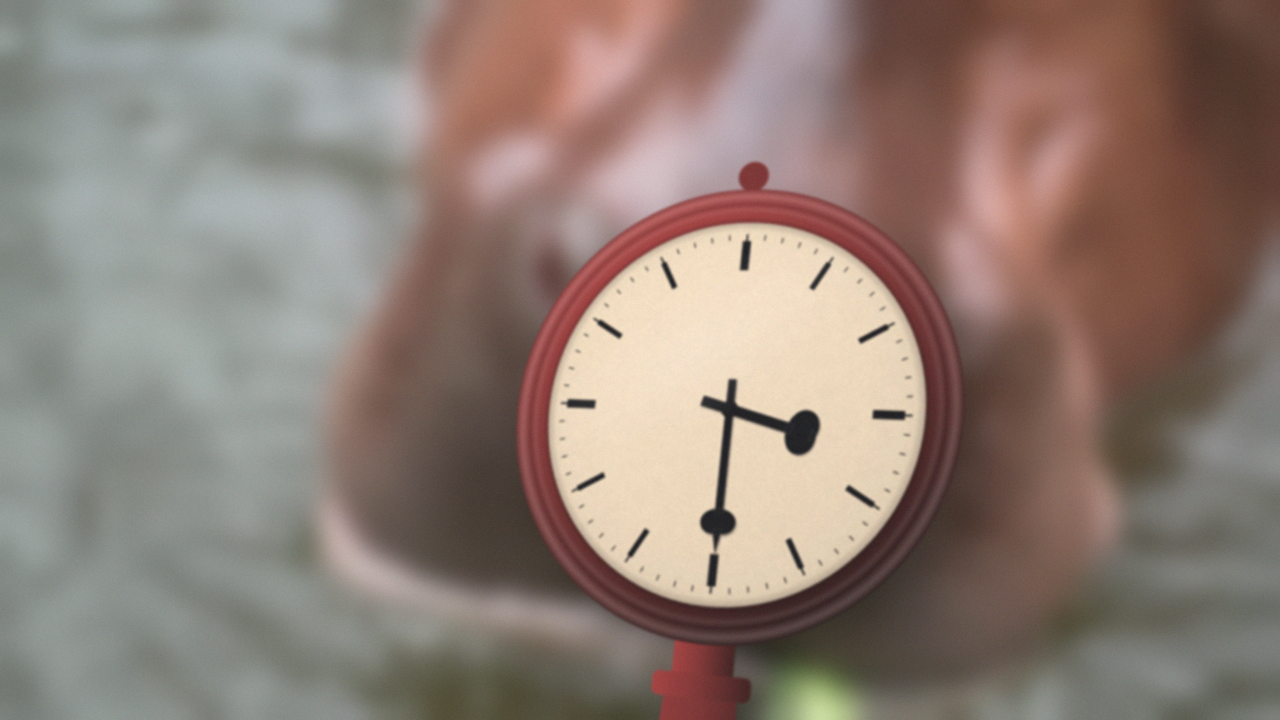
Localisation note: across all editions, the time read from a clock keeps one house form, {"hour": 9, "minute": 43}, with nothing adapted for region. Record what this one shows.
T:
{"hour": 3, "minute": 30}
